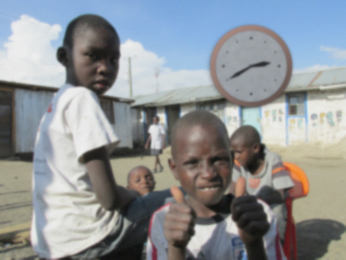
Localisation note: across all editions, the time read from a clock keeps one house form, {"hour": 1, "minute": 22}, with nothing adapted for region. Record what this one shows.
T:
{"hour": 2, "minute": 40}
